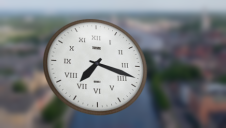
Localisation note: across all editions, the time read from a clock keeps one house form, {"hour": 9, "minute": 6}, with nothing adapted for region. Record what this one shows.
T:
{"hour": 7, "minute": 18}
